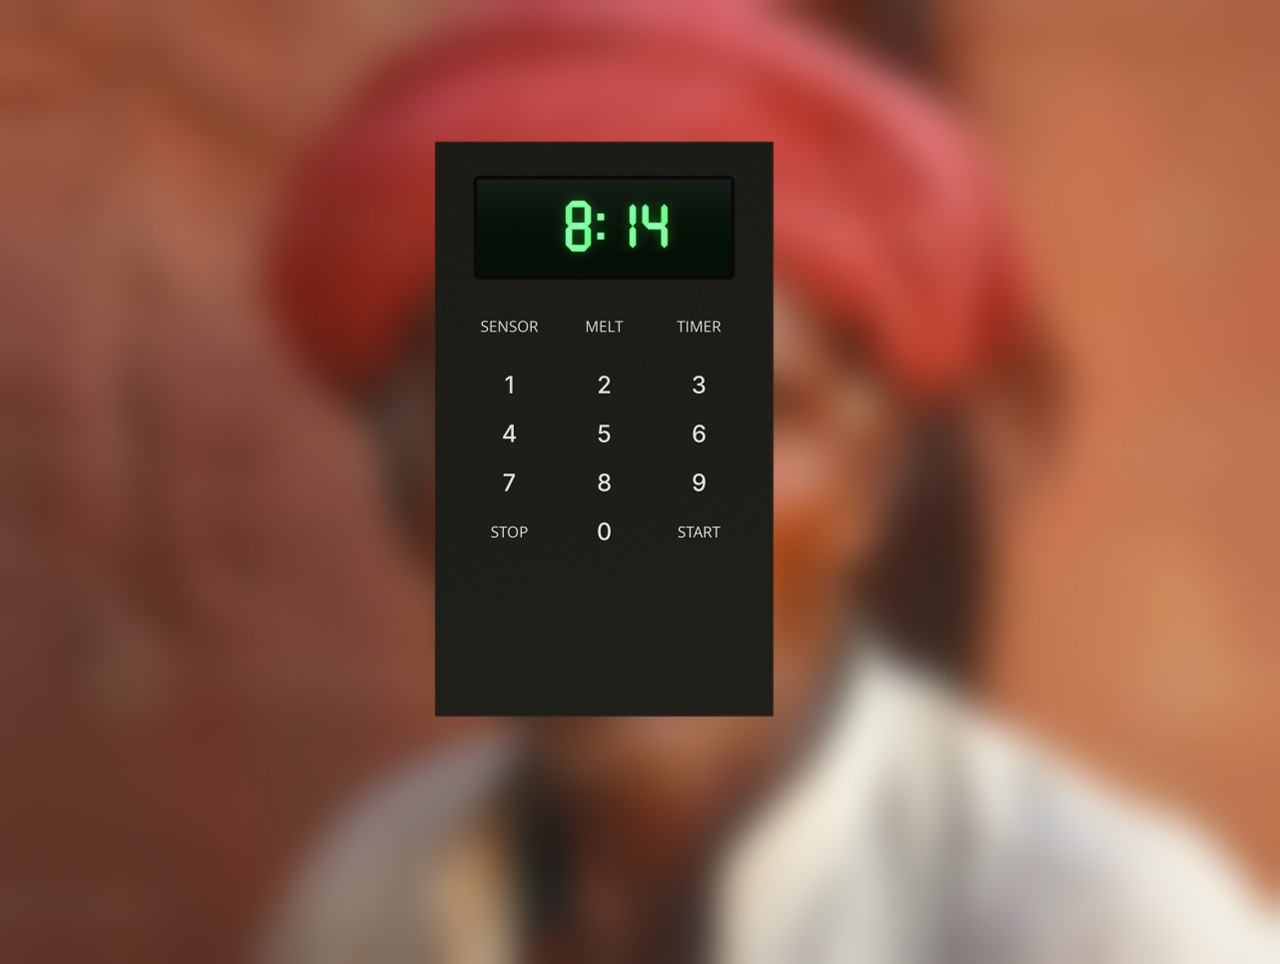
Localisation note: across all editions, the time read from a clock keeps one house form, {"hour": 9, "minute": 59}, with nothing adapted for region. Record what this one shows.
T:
{"hour": 8, "minute": 14}
